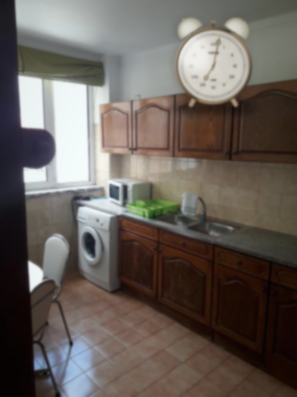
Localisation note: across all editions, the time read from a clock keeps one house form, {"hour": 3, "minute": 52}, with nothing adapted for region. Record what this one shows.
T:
{"hour": 7, "minute": 2}
